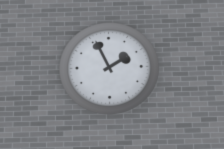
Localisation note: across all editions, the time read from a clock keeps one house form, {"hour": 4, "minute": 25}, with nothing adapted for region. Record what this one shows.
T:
{"hour": 1, "minute": 56}
